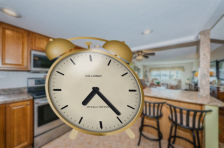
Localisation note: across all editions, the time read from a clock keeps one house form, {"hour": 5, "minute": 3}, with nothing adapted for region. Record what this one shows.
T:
{"hour": 7, "minute": 24}
